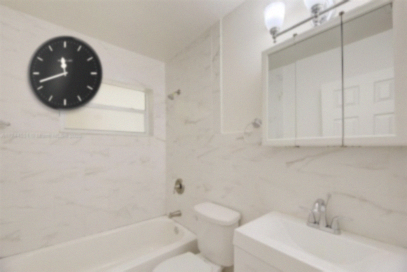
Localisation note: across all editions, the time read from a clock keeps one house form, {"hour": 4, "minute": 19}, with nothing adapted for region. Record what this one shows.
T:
{"hour": 11, "minute": 42}
